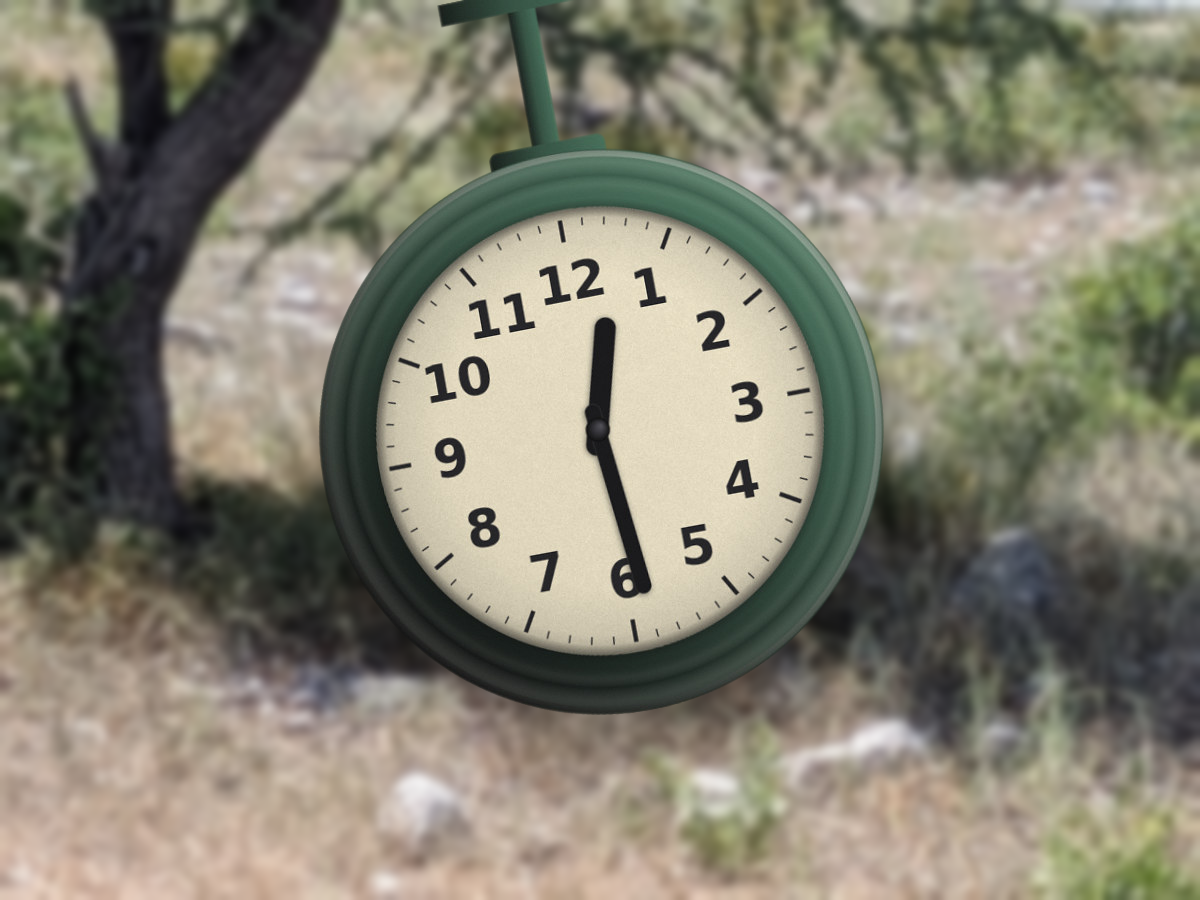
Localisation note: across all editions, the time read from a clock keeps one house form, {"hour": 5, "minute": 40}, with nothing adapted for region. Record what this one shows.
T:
{"hour": 12, "minute": 29}
